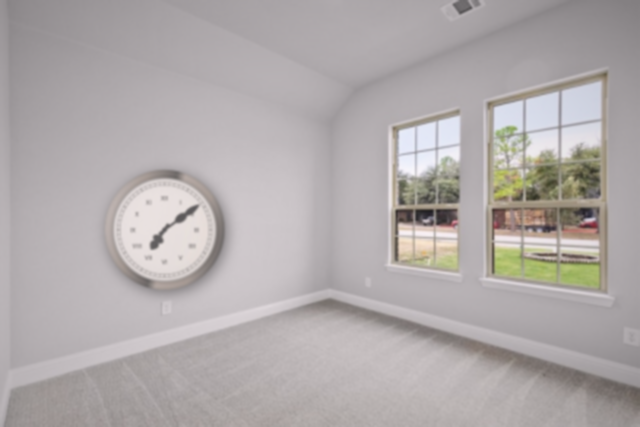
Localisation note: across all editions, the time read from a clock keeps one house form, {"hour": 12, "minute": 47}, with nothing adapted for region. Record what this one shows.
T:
{"hour": 7, "minute": 9}
